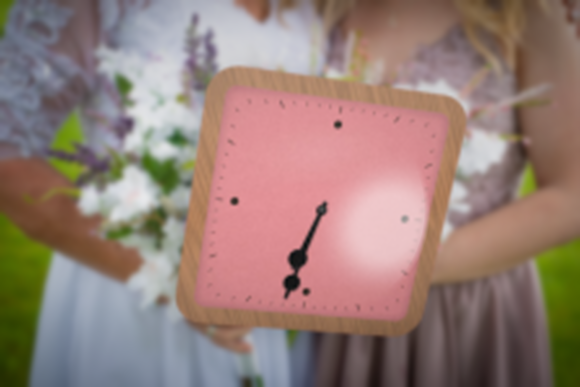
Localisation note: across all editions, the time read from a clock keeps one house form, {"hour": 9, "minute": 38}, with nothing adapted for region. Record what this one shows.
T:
{"hour": 6, "minute": 32}
